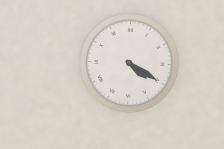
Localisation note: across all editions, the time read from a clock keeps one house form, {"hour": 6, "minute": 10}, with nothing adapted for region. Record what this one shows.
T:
{"hour": 4, "minute": 20}
